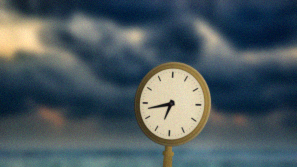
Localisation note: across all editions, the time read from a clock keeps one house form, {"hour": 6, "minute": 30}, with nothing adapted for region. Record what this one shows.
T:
{"hour": 6, "minute": 43}
